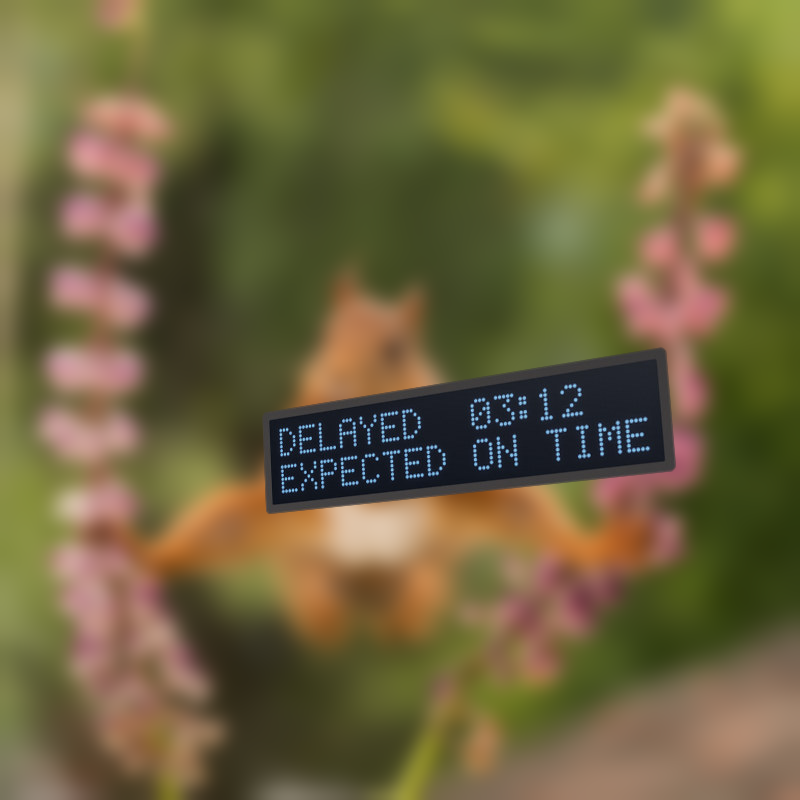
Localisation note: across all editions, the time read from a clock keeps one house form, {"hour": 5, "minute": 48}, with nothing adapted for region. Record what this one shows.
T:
{"hour": 3, "minute": 12}
